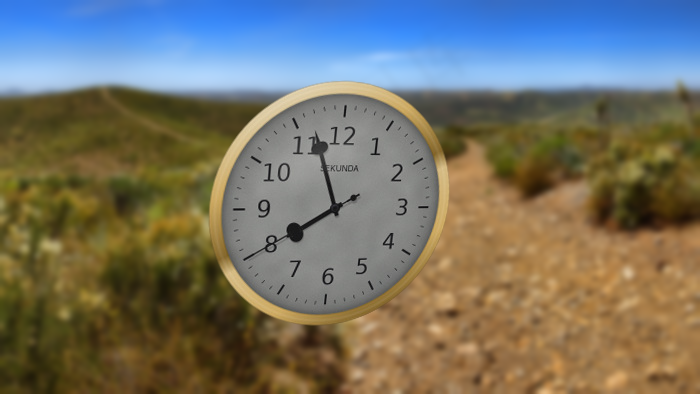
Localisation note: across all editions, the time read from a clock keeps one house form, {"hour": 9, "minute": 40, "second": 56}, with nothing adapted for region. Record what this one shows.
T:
{"hour": 7, "minute": 56, "second": 40}
